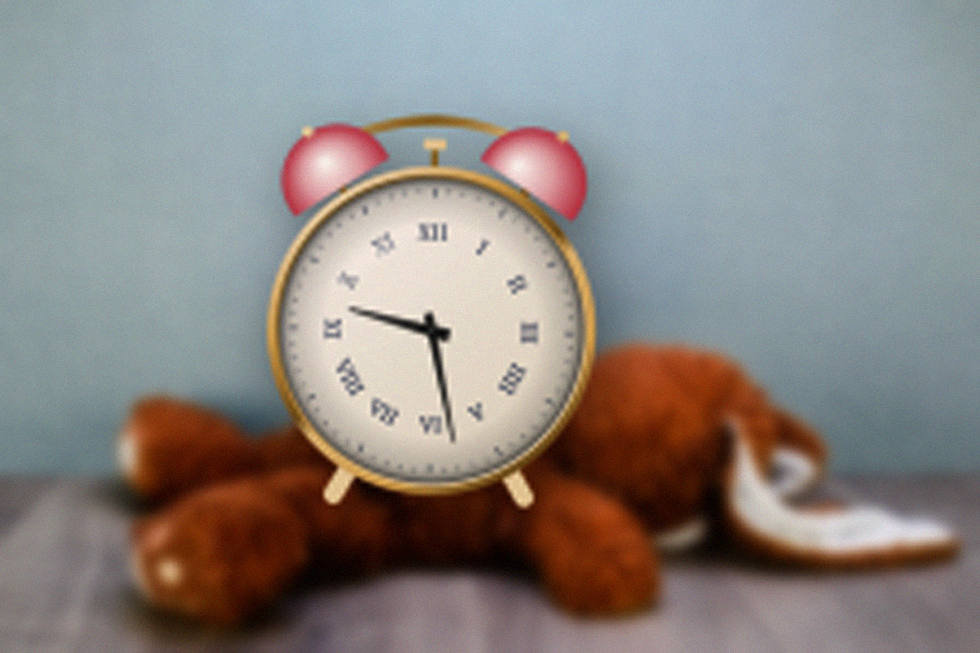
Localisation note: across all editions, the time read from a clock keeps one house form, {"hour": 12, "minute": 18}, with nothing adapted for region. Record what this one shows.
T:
{"hour": 9, "minute": 28}
